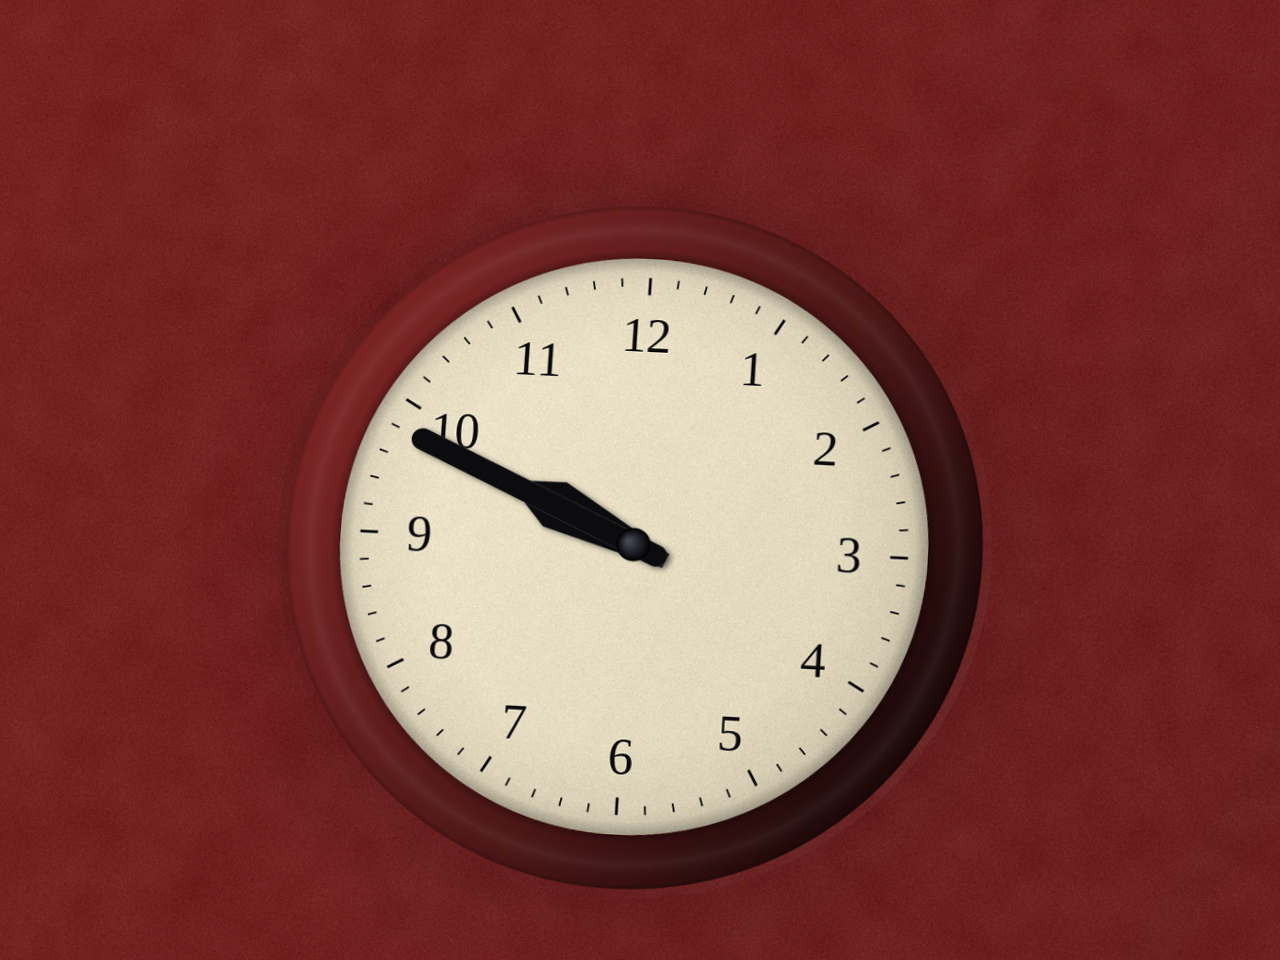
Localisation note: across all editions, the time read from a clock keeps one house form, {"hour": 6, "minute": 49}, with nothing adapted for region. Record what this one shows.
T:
{"hour": 9, "minute": 49}
